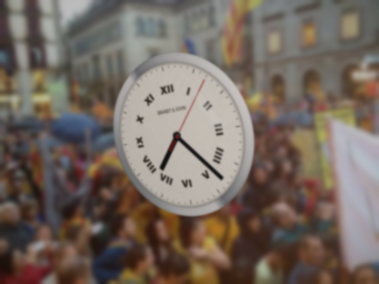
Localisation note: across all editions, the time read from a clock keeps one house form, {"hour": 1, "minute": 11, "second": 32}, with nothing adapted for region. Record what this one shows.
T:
{"hour": 7, "minute": 23, "second": 7}
